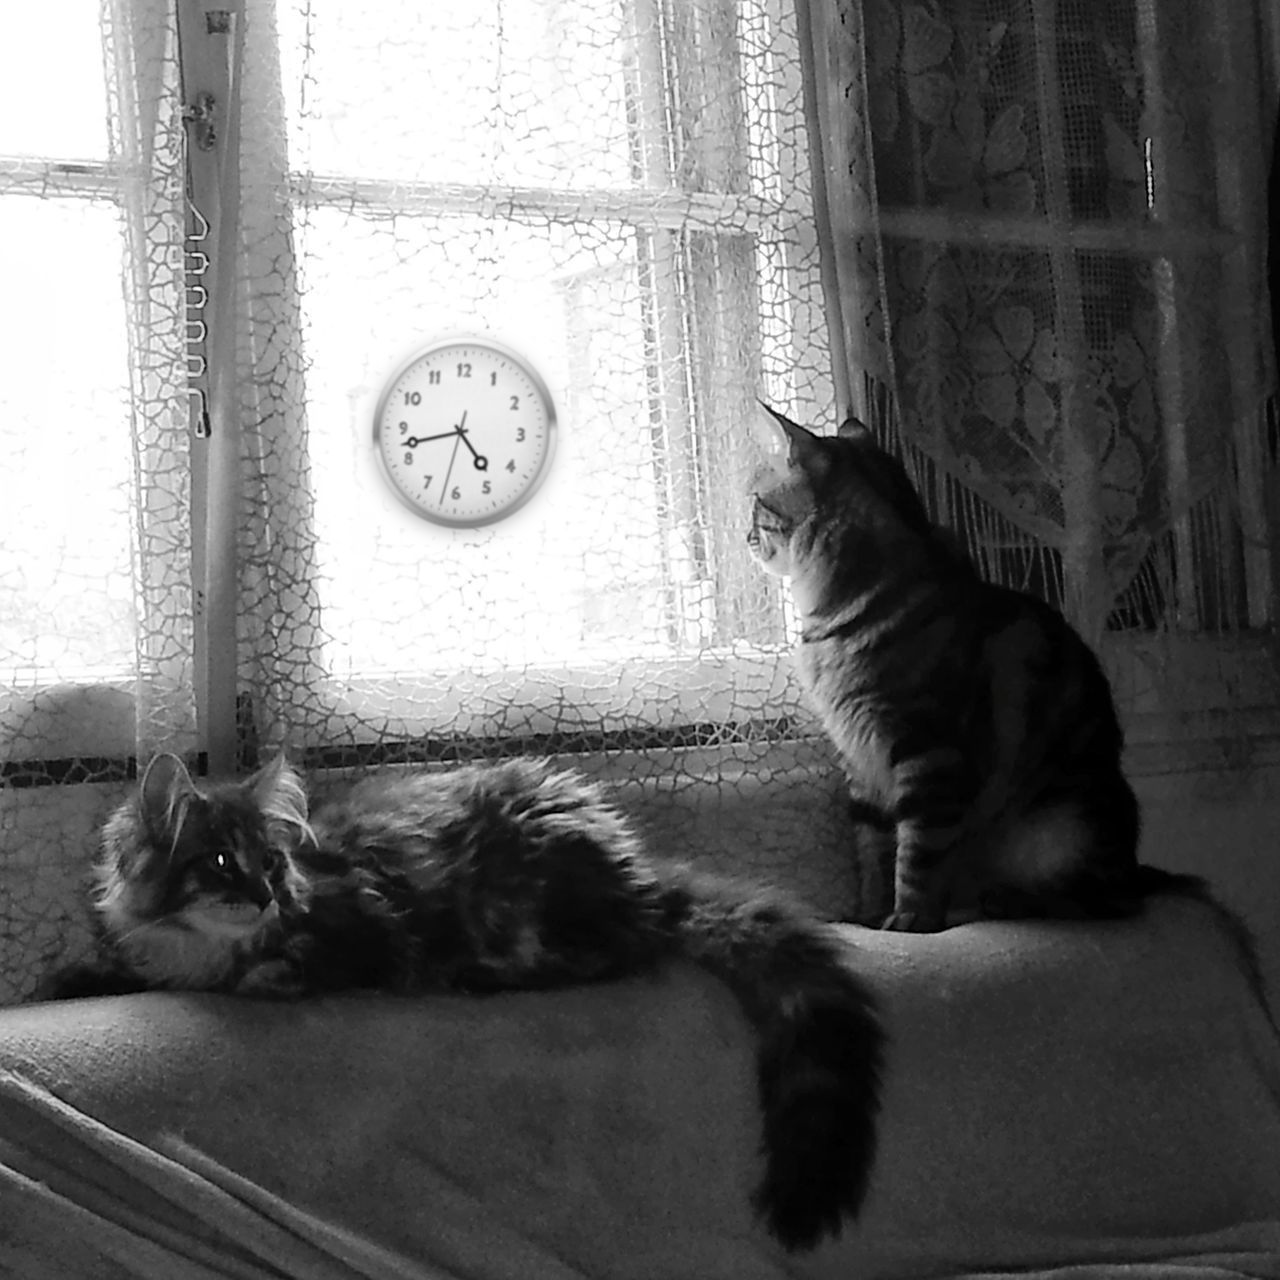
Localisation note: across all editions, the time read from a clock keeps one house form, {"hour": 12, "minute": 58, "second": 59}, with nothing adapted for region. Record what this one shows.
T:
{"hour": 4, "minute": 42, "second": 32}
